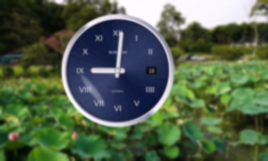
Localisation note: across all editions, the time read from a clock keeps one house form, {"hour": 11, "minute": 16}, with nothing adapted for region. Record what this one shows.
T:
{"hour": 9, "minute": 1}
